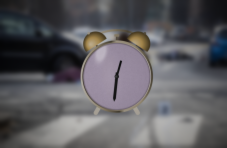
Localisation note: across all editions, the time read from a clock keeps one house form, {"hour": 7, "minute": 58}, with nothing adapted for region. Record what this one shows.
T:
{"hour": 12, "minute": 31}
